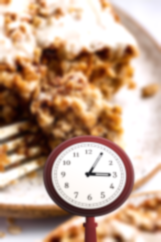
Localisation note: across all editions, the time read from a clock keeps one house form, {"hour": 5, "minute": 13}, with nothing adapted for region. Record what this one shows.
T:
{"hour": 3, "minute": 5}
